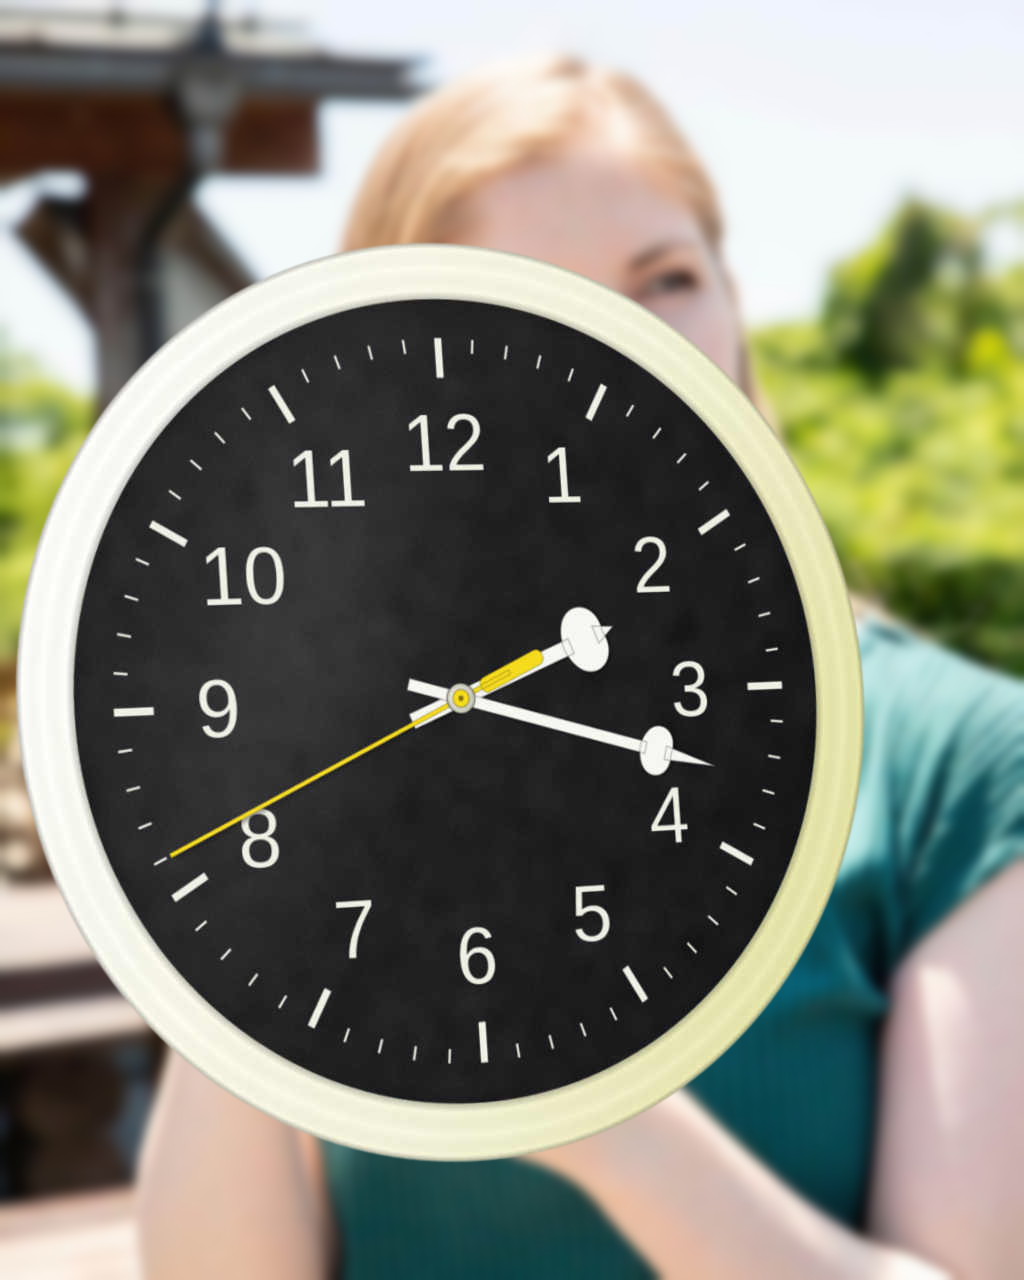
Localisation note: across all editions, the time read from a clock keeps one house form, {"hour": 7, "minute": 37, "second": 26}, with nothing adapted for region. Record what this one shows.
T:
{"hour": 2, "minute": 17, "second": 41}
